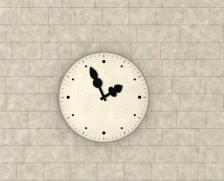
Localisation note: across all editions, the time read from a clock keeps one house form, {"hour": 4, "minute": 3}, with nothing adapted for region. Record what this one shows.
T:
{"hour": 1, "minute": 56}
